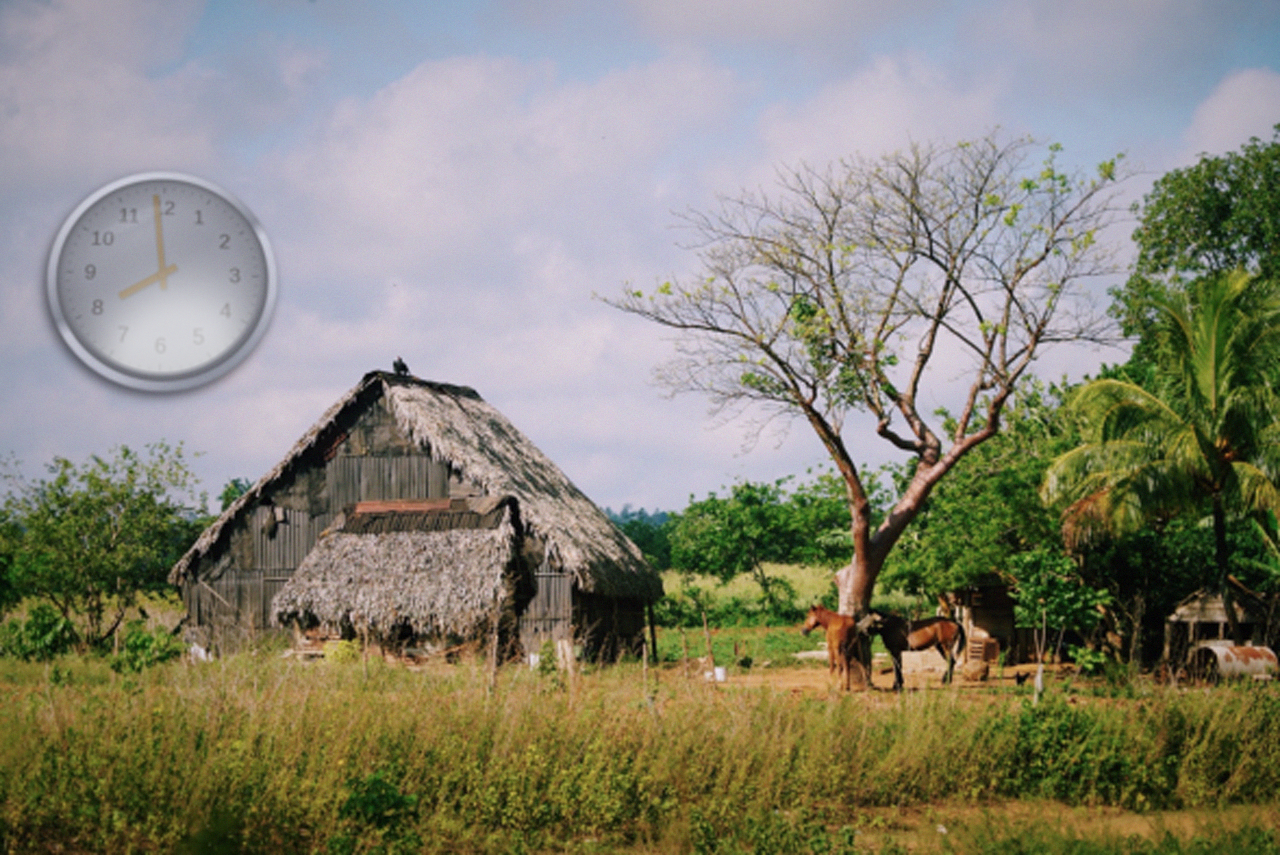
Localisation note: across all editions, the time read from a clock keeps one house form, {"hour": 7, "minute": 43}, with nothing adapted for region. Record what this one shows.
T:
{"hour": 7, "minute": 59}
